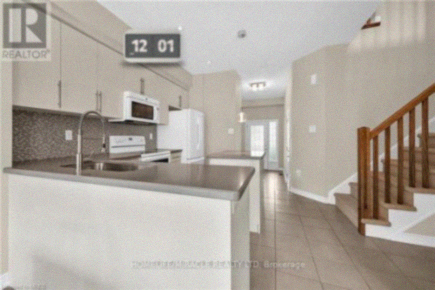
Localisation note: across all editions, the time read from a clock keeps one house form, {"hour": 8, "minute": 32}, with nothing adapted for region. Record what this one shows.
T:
{"hour": 12, "minute": 1}
